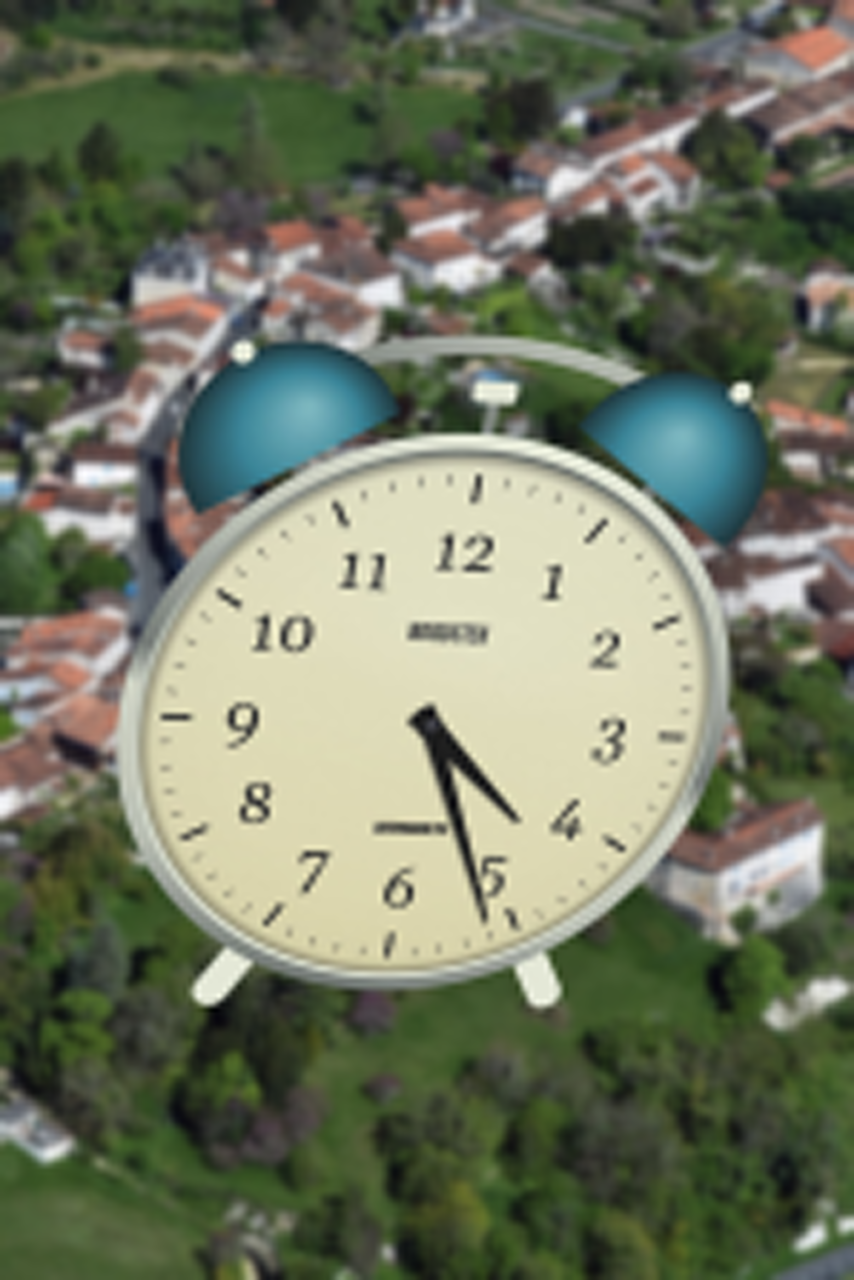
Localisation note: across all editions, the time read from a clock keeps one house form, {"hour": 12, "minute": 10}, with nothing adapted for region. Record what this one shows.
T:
{"hour": 4, "minute": 26}
